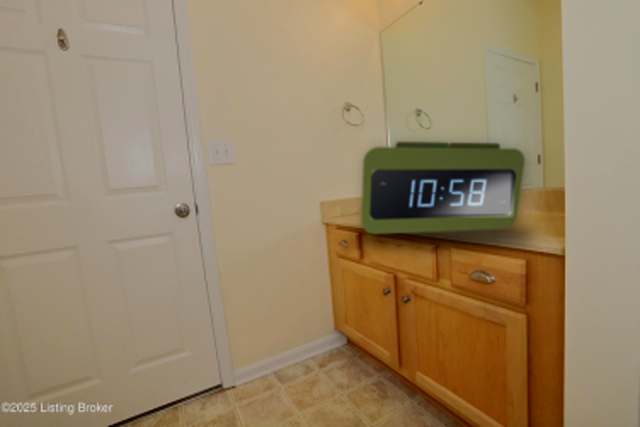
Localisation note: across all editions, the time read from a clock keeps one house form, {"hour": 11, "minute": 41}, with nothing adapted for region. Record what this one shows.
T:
{"hour": 10, "minute": 58}
